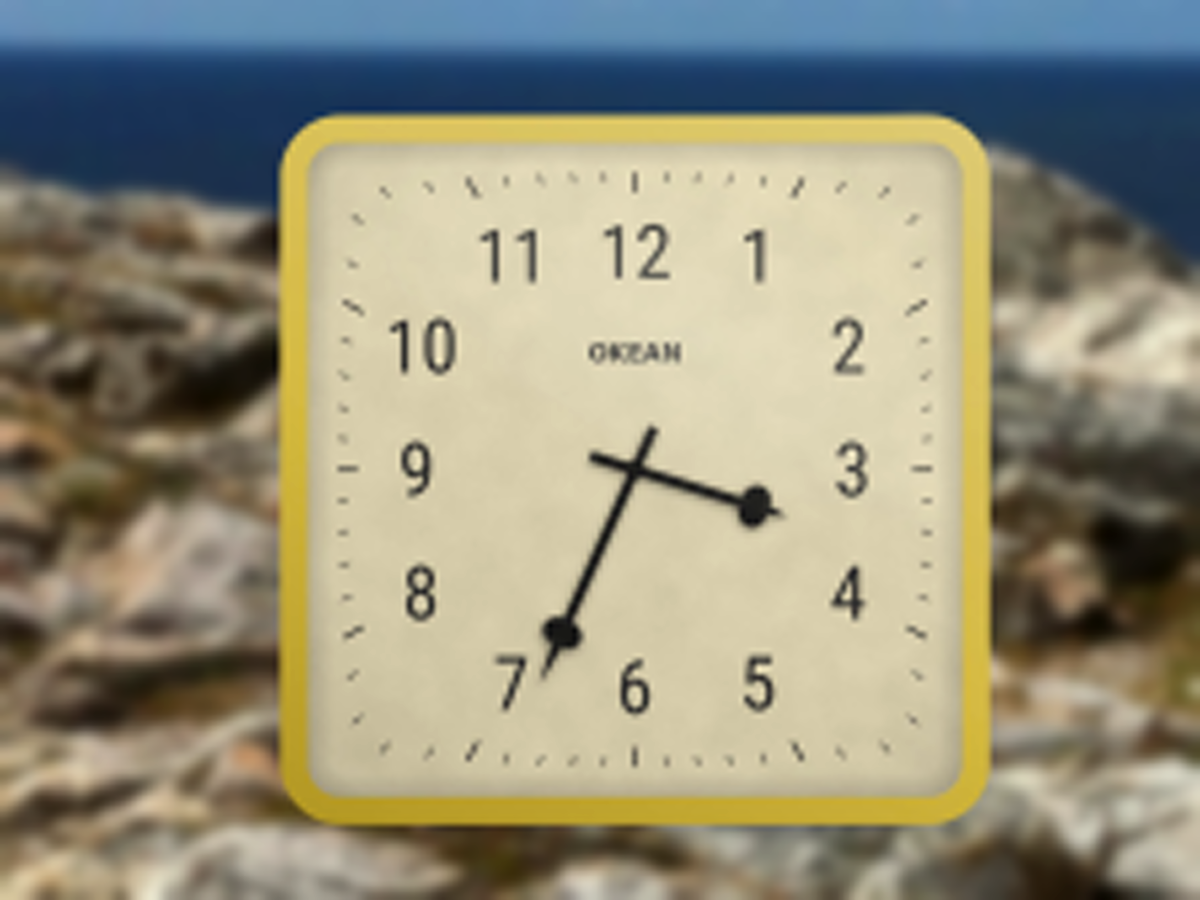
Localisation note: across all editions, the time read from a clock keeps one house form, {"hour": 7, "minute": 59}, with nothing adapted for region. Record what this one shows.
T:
{"hour": 3, "minute": 34}
